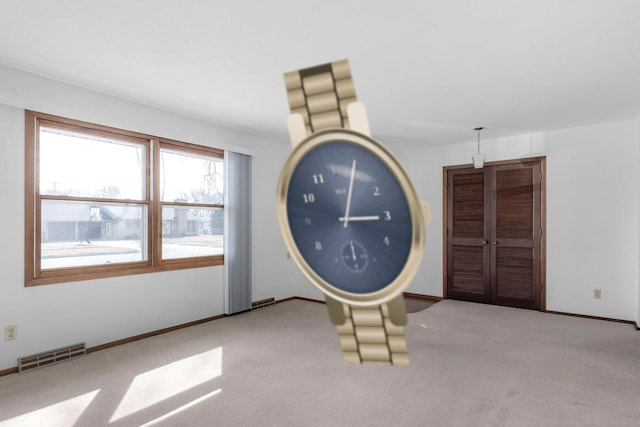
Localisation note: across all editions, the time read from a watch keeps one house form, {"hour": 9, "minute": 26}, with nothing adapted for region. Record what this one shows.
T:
{"hour": 3, "minute": 4}
